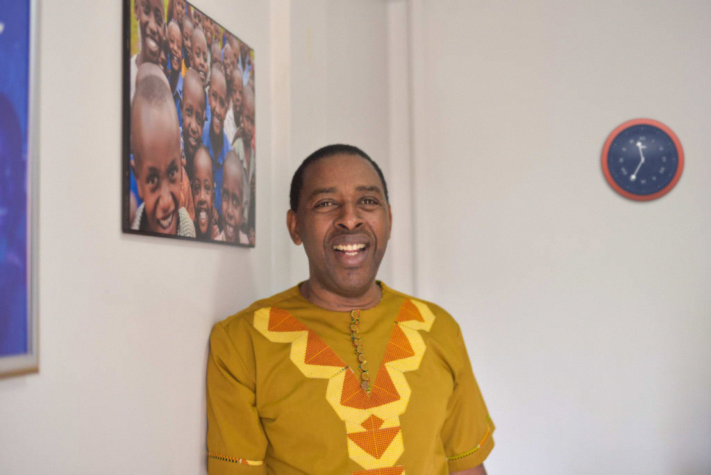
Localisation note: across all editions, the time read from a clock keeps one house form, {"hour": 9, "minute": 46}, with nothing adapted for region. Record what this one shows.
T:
{"hour": 11, "minute": 35}
